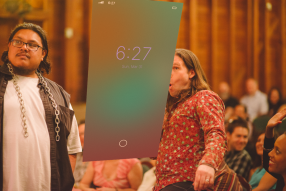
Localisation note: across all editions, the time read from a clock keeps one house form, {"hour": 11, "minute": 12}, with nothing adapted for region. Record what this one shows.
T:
{"hour": 6, "minute": 27}
